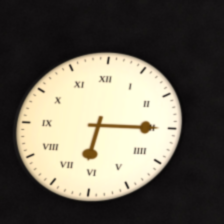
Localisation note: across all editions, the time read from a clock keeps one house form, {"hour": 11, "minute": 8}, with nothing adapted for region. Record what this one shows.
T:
{"hour": 6, "minute": 15}
